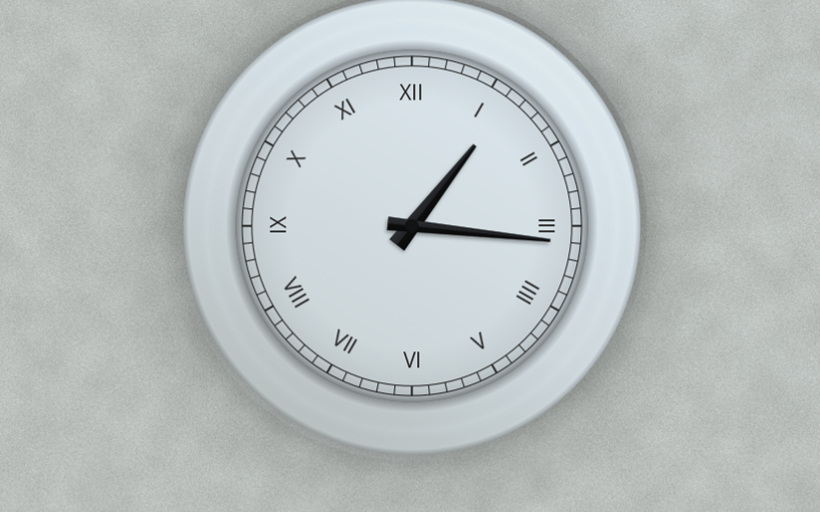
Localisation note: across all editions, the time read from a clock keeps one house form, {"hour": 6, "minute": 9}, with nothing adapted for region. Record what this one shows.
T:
{"hour": 1, "minute": 16}
